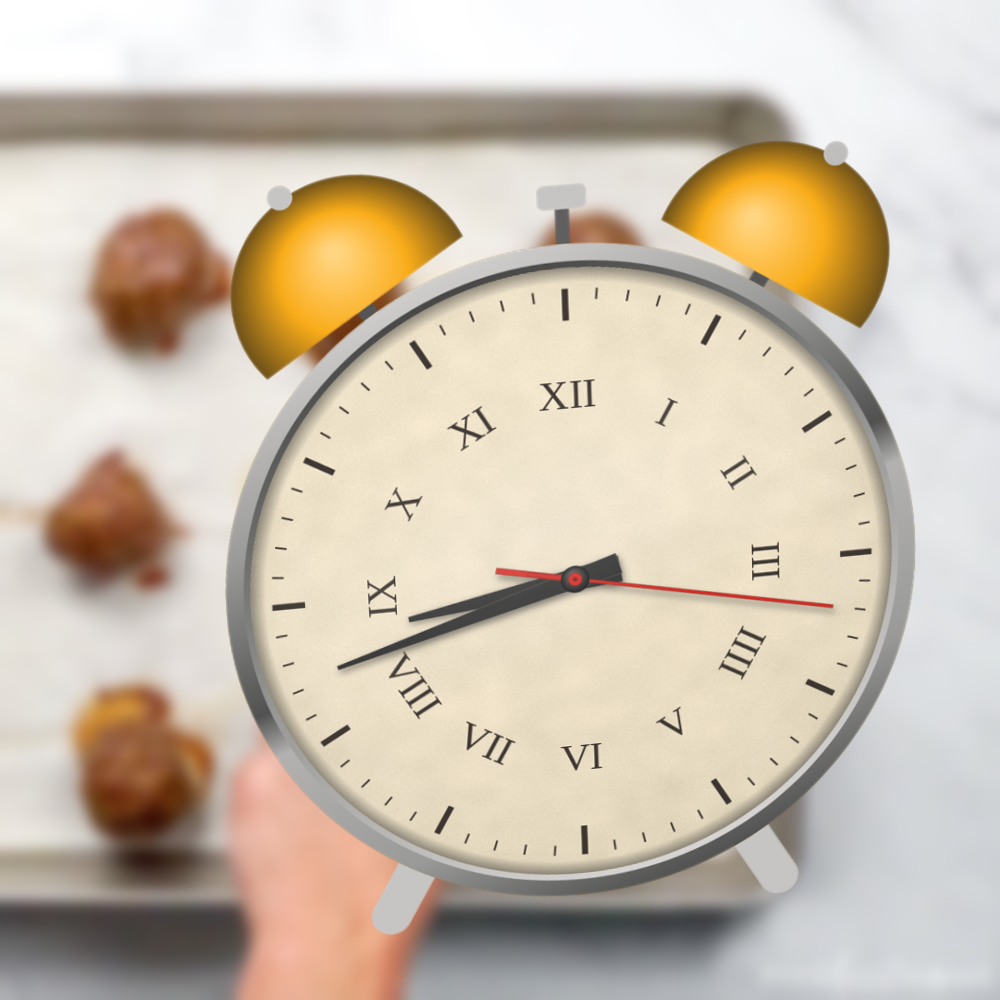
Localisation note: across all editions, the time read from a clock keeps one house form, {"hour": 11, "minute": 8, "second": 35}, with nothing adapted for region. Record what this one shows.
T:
{"hour": 8, "minute": 42, "second": 17}
